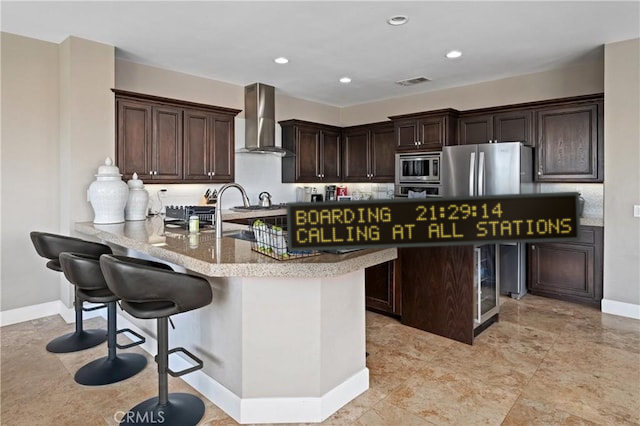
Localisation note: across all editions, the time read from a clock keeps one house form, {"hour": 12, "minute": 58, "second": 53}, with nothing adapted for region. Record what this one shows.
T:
{"hour": 21, "minute": 29, "second": 14}
